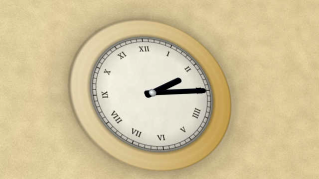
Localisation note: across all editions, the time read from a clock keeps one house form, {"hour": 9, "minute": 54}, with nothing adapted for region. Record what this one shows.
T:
{"hour": 2, "minute": 15}
